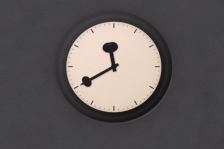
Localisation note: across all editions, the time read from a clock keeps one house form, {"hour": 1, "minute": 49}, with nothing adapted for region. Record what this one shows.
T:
{"hour": 11, "minute": 40}
